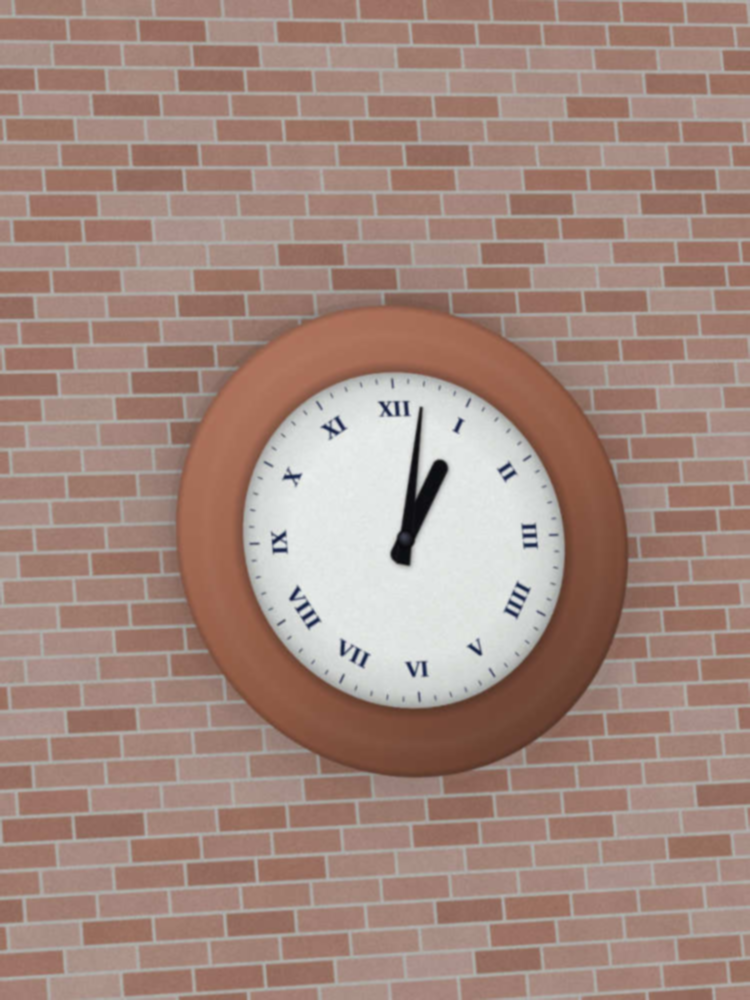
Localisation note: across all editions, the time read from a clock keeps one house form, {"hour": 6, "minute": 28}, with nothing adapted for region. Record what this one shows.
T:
{"hour": 1, "minute": 2}
